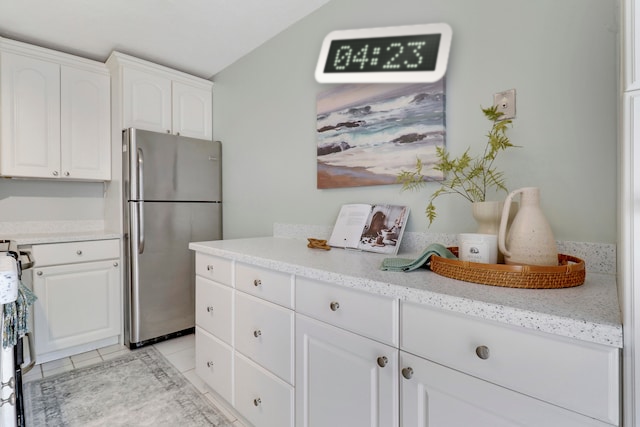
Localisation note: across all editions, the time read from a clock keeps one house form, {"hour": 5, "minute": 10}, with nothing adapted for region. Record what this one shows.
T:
{"hour": 4, "minute": 23}
